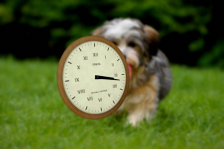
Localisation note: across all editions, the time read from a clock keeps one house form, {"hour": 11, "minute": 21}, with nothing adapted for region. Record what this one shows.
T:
{"hour": 3, "minute": 17}
